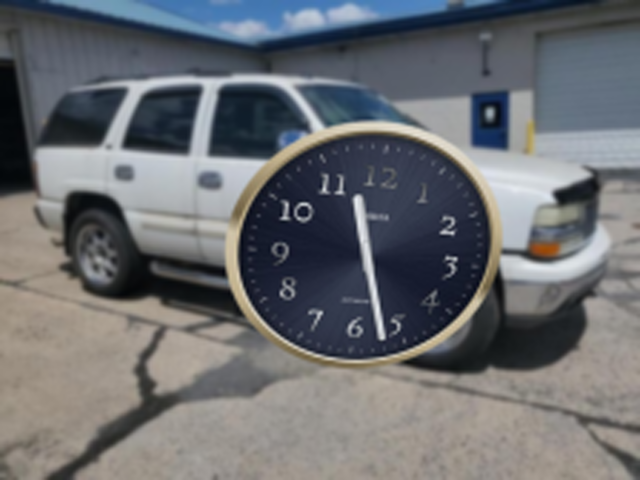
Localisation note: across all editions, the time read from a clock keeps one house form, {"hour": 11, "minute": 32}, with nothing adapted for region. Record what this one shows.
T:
{"hour": 11, "minute": 27}
